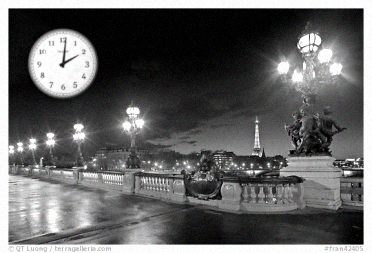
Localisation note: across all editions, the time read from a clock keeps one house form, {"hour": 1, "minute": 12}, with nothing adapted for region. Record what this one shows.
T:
{"hour": 2, "minute": 1}
